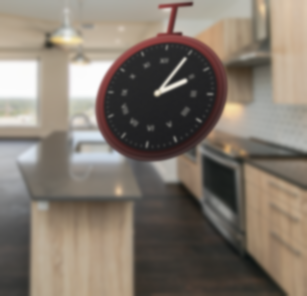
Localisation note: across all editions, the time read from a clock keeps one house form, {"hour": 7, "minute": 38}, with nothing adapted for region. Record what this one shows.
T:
{"hour": 2, "minute": 5}
